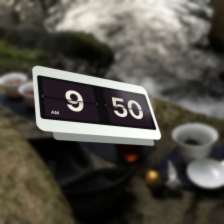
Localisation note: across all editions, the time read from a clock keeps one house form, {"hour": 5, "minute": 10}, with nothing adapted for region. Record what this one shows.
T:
{"hour": 9, "minute": 50}
